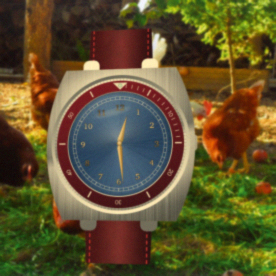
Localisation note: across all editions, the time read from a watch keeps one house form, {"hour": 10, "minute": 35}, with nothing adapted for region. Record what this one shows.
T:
{"hour": 12, "minute": 29}
